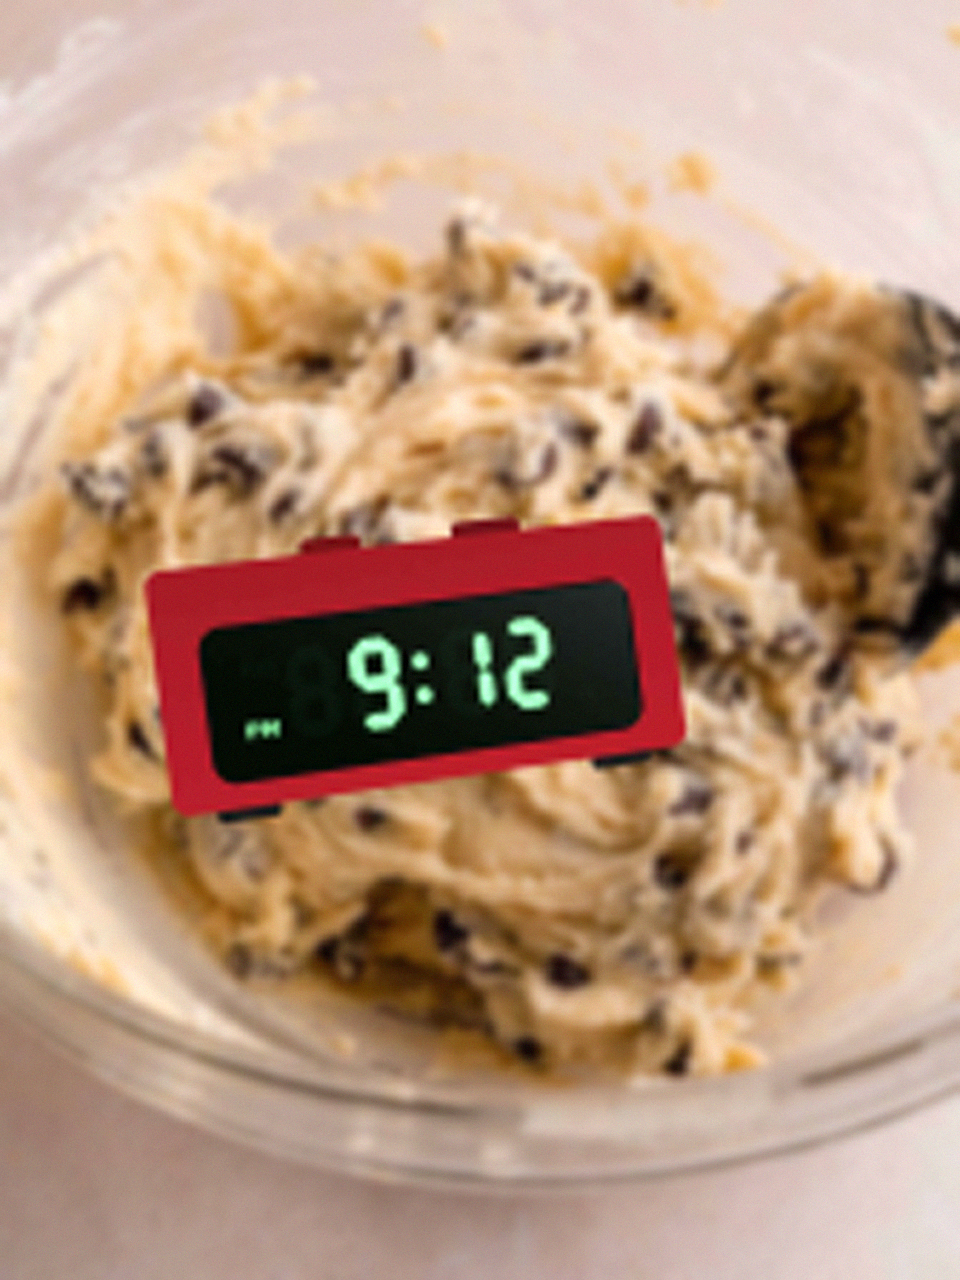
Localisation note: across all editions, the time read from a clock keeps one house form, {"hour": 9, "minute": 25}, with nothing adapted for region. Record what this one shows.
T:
{"hour": 9, "minute": 12}
